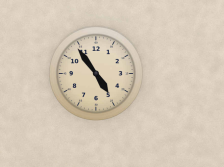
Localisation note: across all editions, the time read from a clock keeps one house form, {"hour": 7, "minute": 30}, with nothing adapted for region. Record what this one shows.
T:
{"hour": 4, "minute": 54}
